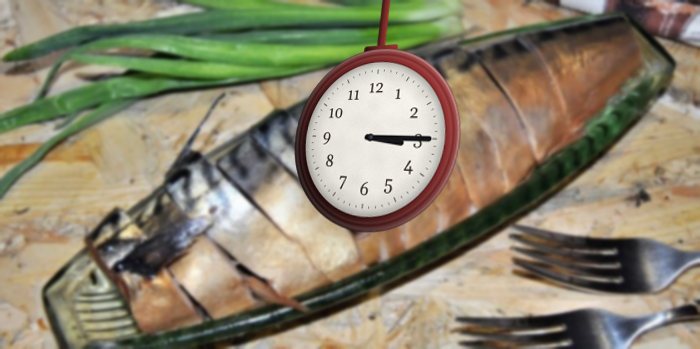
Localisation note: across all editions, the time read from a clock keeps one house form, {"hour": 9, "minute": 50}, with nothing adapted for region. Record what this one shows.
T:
{"hour": 3, "minute": 15}
